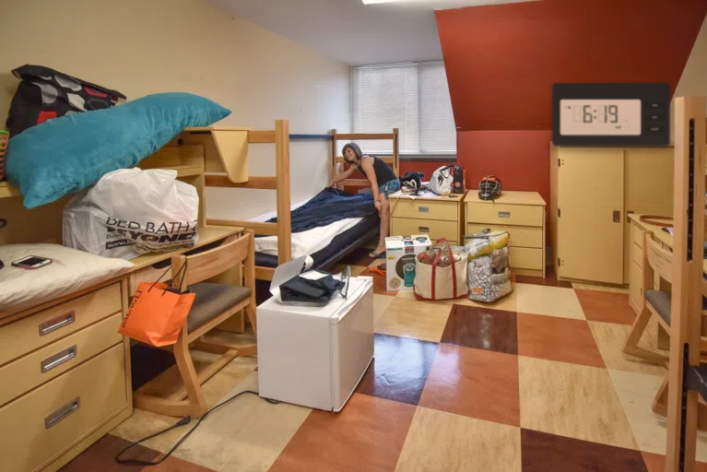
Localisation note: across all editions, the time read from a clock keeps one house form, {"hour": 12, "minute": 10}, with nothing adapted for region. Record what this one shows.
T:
{"hour": 6, "minute": 19}
